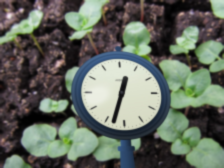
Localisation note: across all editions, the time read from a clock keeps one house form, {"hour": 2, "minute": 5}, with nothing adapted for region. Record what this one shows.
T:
{"hour": 12, "minute": 33}
